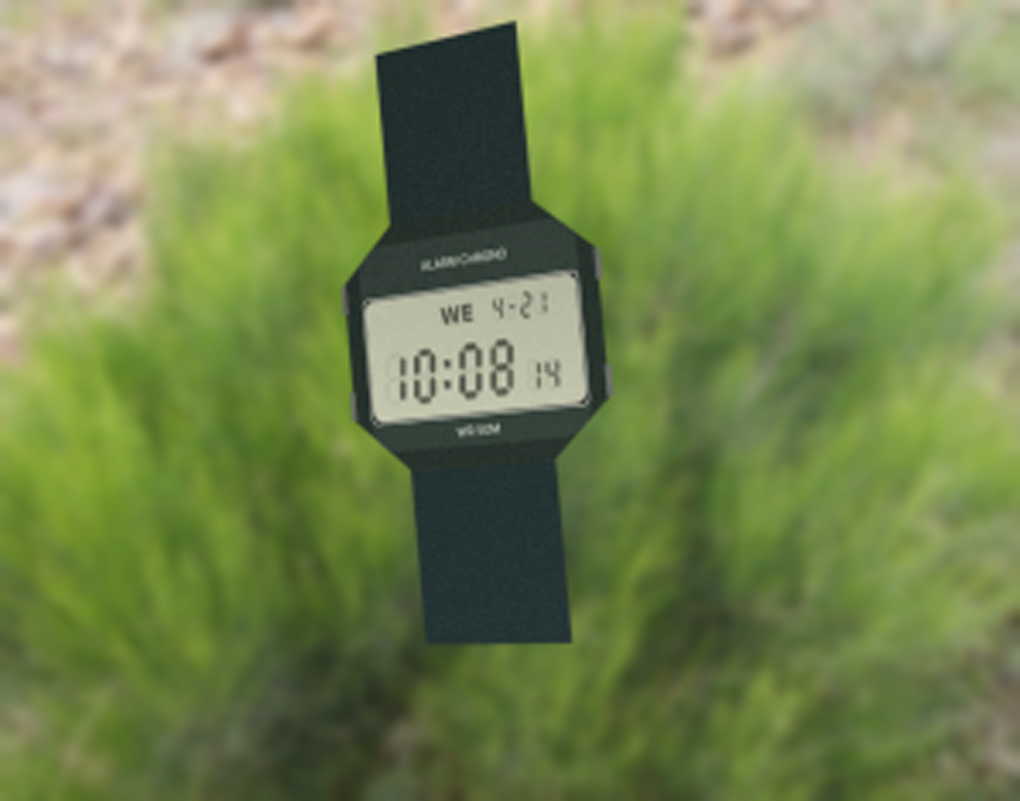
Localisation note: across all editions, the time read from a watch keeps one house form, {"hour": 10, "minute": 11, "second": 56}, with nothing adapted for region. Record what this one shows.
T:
{"hour": 10, "minute": 8, "second": 14}
